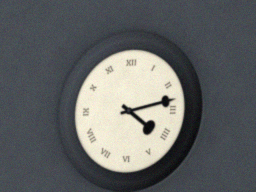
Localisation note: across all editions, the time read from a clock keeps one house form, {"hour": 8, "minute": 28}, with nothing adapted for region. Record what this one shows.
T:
{"hour": 4, "minute": 13}
